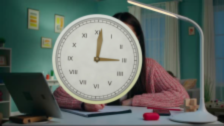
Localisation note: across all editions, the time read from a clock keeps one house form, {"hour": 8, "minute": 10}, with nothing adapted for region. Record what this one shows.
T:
{"hour": 3, "minute": 1}
